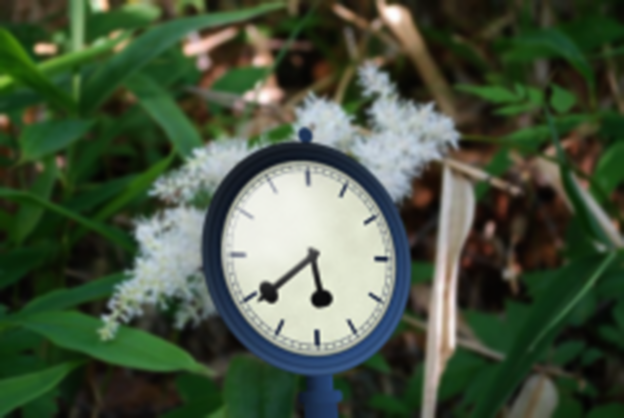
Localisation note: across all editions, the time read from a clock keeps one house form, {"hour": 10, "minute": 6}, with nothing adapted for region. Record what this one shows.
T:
{"hour": 5, "minute": 39}
